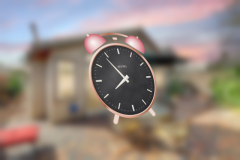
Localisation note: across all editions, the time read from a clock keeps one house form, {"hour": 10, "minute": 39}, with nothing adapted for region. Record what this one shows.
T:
{"hour": 7, "minute": 54}
